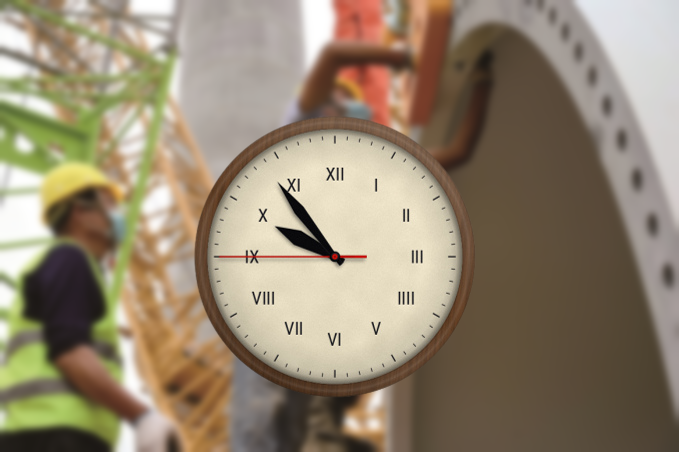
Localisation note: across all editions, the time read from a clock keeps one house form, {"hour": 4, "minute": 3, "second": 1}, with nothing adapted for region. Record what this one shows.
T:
{"hour": 9, "minute": 53, "second": 45}
